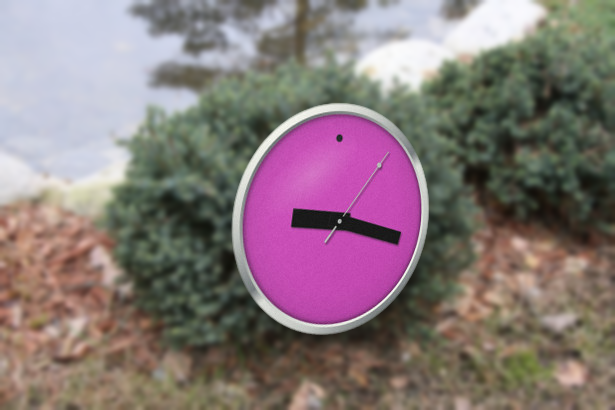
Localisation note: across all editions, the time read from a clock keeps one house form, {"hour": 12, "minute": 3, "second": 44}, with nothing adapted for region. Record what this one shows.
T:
{"hour": 9, "minute": 18, "second": 7}
